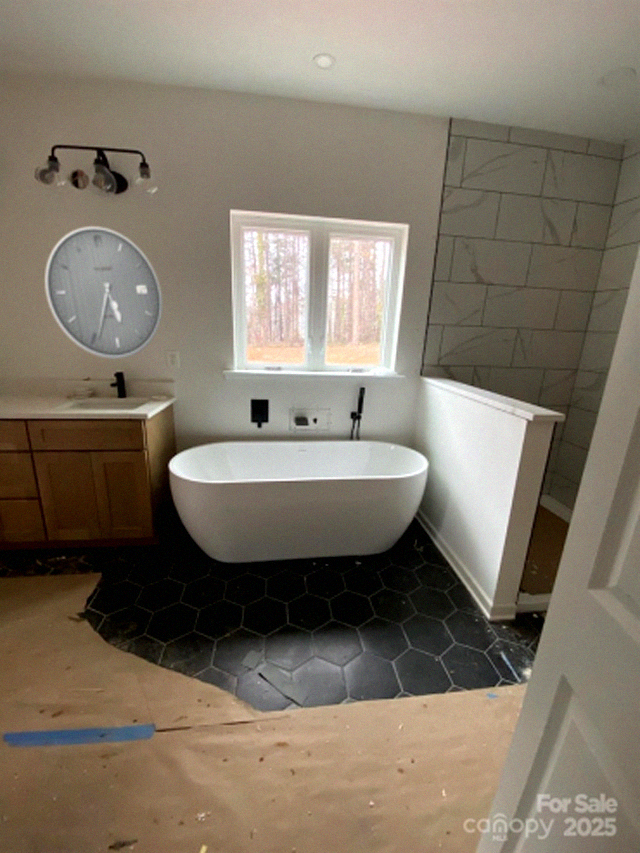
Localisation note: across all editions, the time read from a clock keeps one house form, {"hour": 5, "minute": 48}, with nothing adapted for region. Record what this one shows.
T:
{"hour": 5, "minute": 34}
